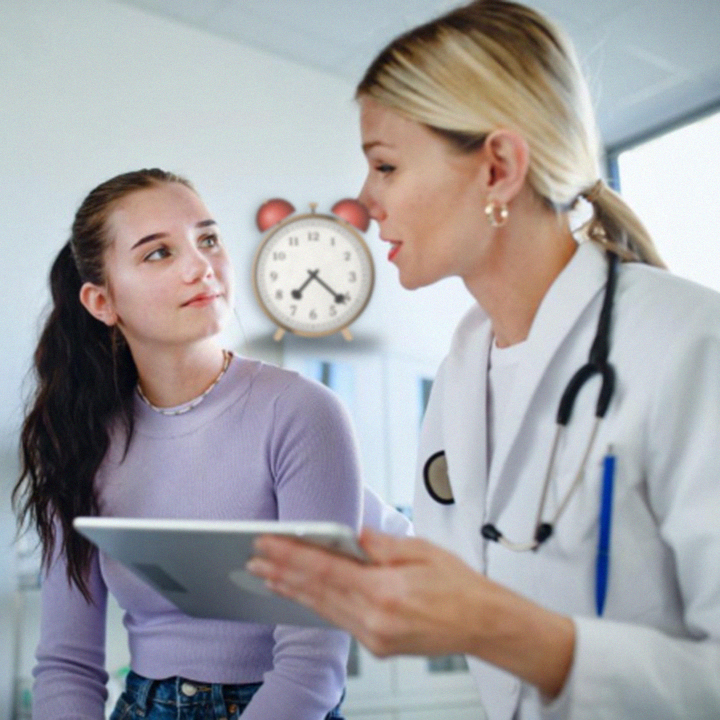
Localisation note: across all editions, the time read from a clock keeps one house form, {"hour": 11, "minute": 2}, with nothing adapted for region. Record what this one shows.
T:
{"hour": 7, "minute": 22}
